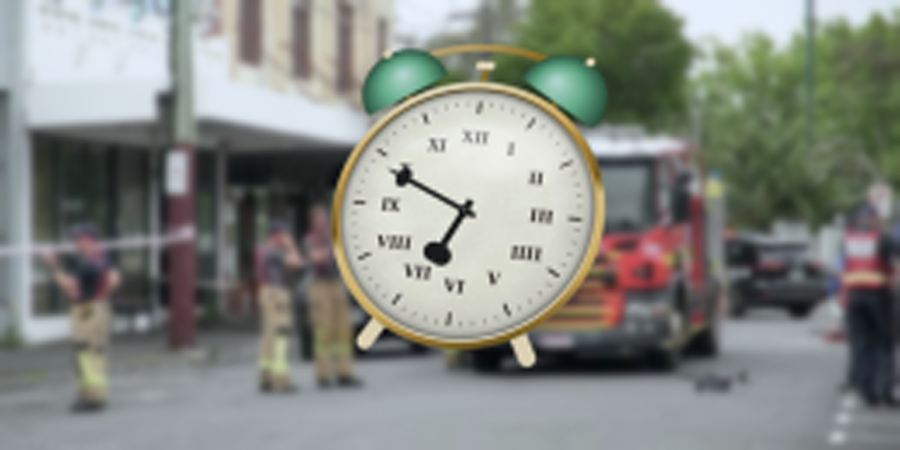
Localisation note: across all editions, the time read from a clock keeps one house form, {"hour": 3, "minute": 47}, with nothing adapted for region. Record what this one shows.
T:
{"hour": 6, "minute": 49}
